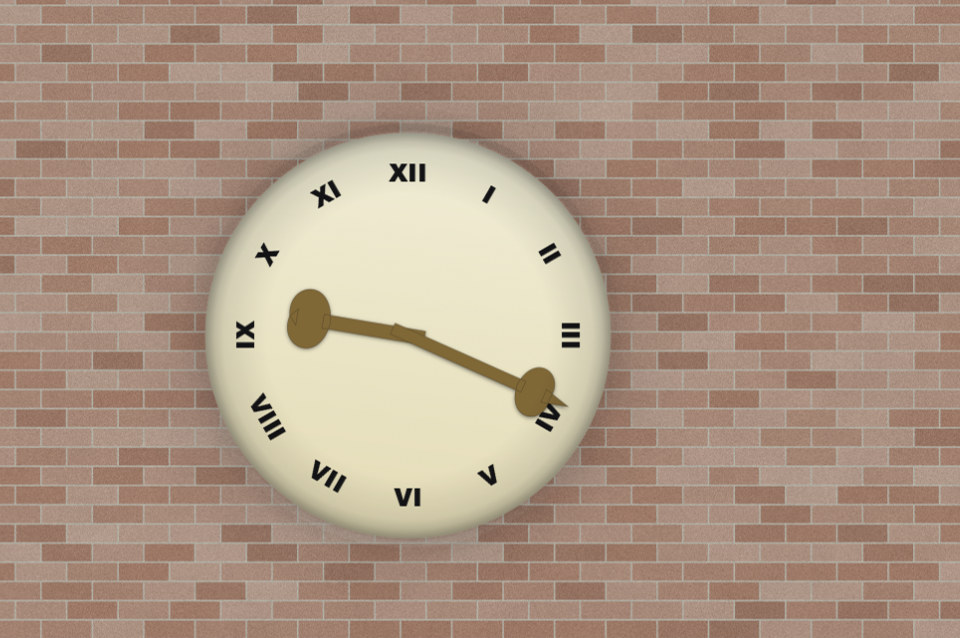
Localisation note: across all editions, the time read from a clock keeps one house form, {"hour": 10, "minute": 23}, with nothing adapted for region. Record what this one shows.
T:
{"hour": 9, "minute": 19}
